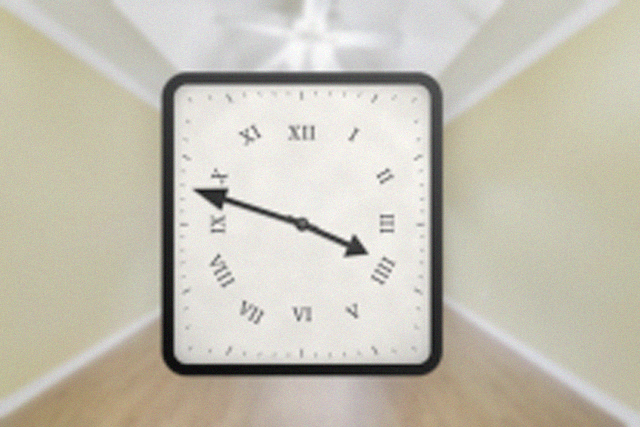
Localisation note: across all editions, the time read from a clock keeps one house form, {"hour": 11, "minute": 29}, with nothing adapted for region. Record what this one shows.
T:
{"hour": 3, "minute": 48}
